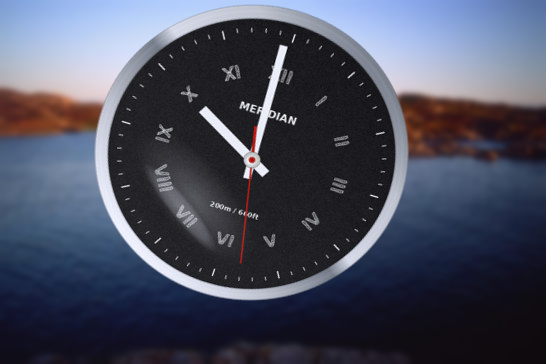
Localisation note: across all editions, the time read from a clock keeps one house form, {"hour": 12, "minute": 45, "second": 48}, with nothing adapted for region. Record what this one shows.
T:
{"hour": 9, "minute": 59, "second": 28}
